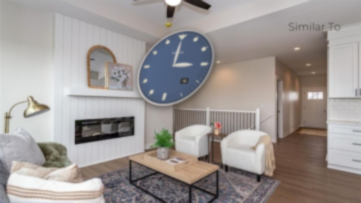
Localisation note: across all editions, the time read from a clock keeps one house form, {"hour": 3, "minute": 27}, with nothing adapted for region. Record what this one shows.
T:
{"hour": 3, "minute": 0}
